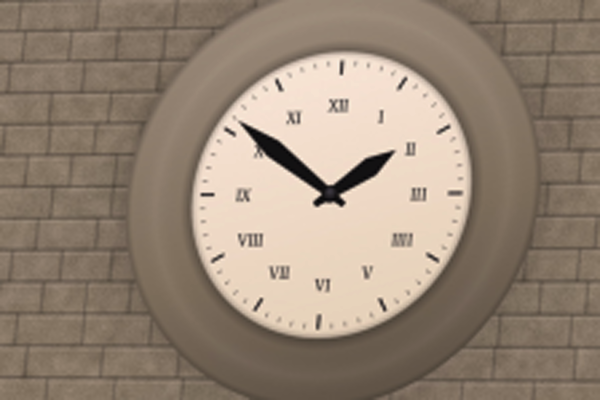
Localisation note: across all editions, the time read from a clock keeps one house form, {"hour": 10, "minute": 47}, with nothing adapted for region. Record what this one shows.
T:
{"hour": 1, "minute": 51}
